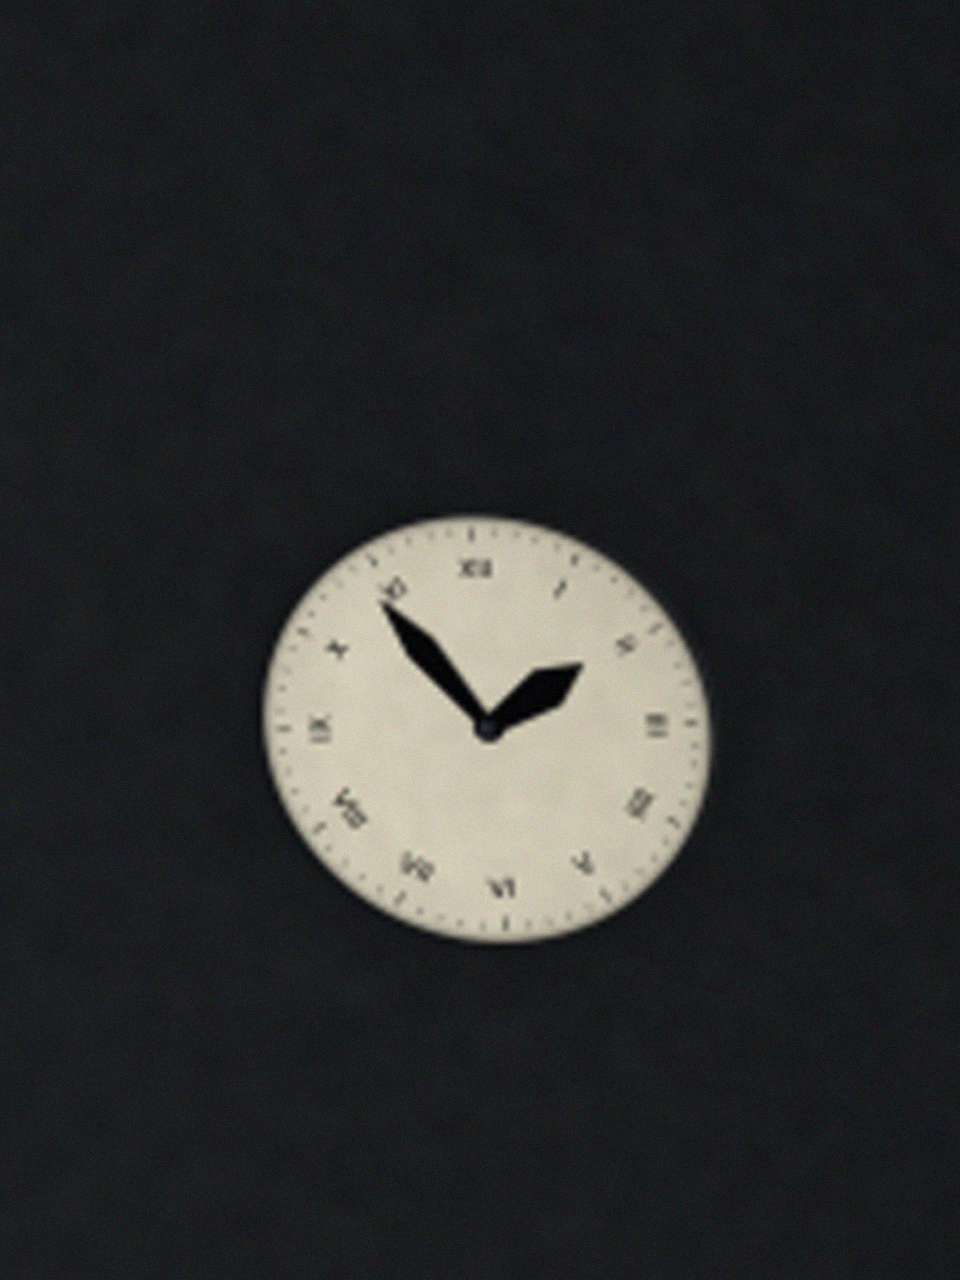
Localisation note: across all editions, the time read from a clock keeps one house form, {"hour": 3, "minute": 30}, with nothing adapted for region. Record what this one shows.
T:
{"hour": 1, "minute": 54}
